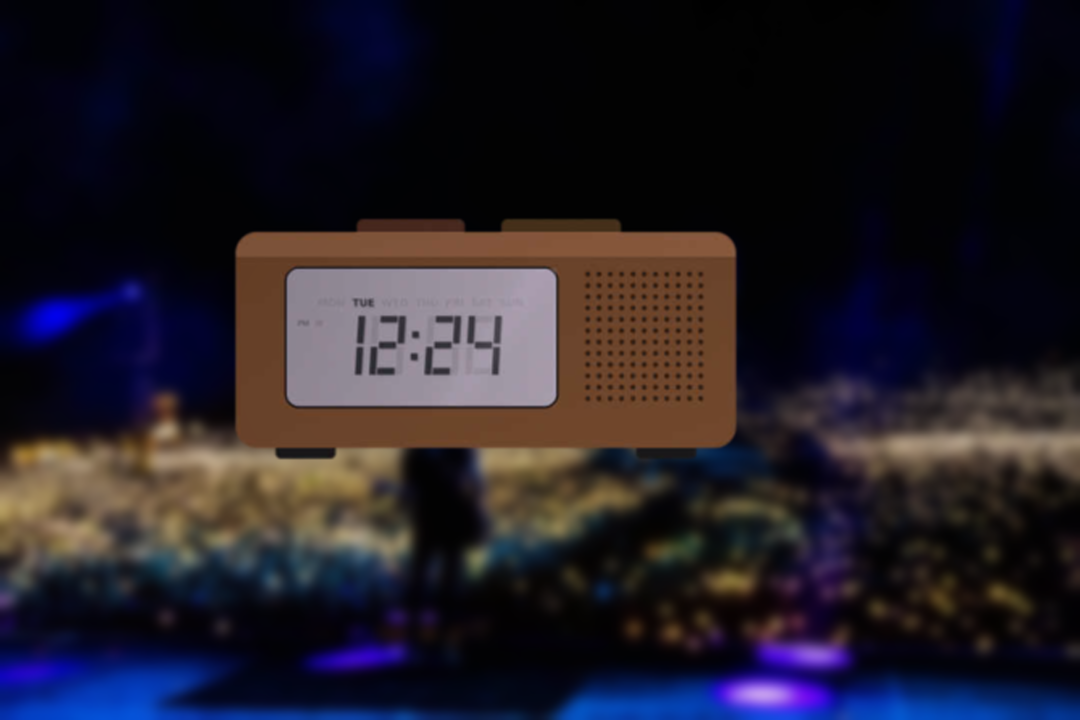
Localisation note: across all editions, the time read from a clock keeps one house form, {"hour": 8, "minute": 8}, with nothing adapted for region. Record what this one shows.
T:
{"hour": 12, "minute": 24}
